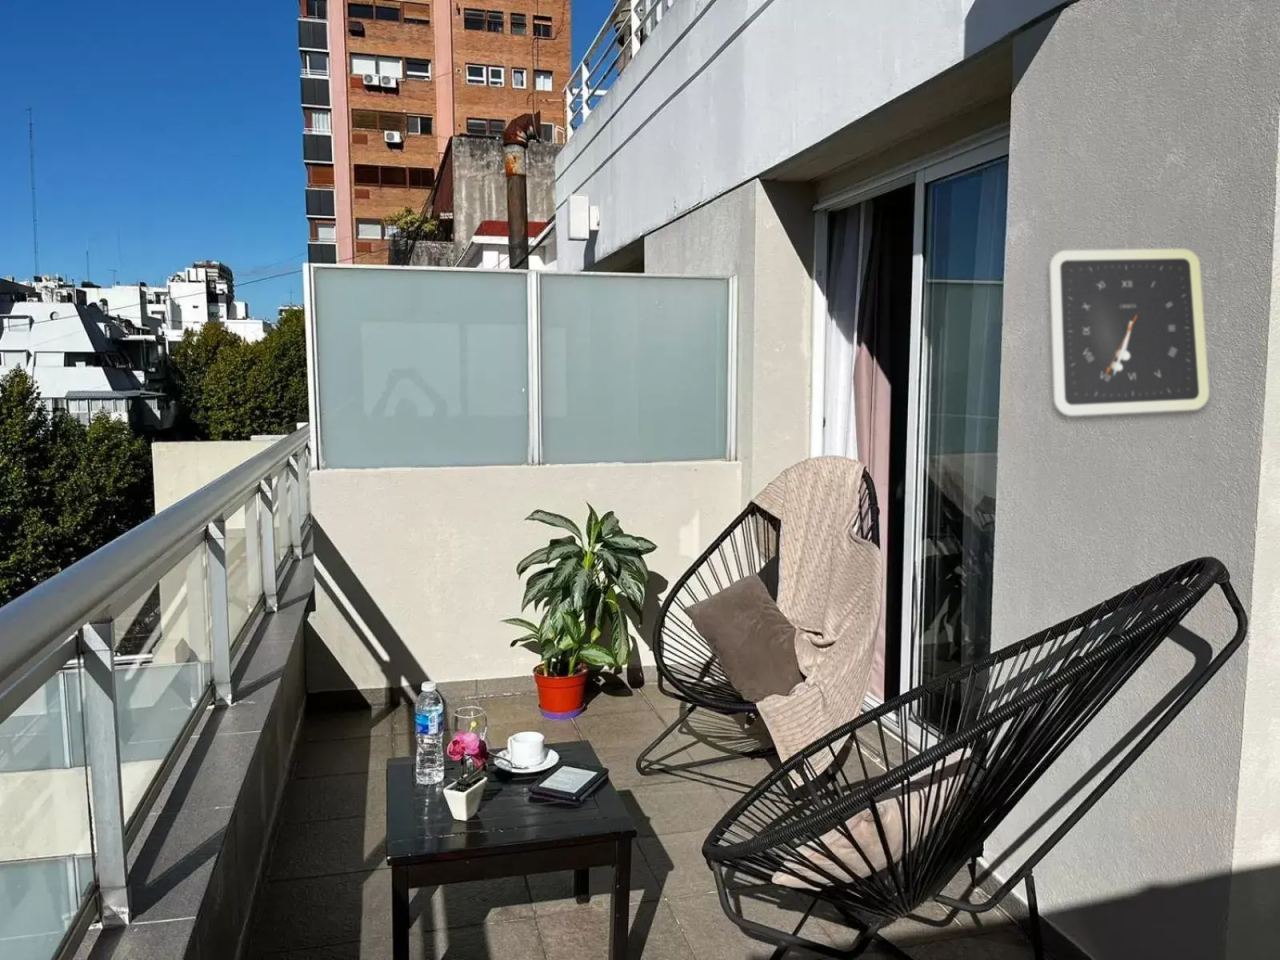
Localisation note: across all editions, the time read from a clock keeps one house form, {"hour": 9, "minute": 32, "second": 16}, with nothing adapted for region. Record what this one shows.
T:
{"hour": 6, "minute": 33, "second": 35}
